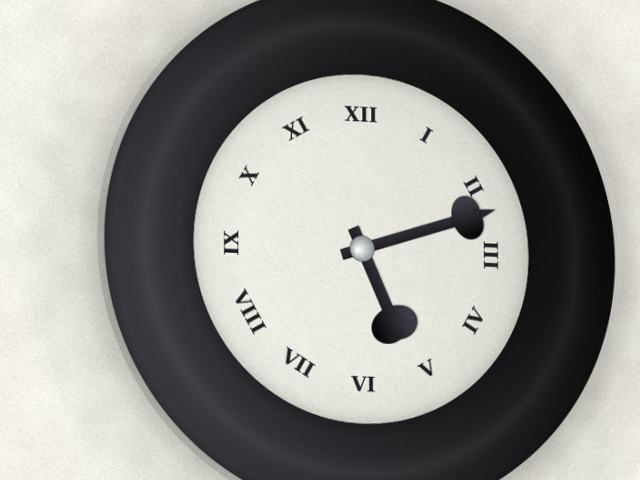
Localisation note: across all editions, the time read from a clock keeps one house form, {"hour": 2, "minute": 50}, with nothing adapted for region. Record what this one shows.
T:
{"hour": 5, "minute": 12}
